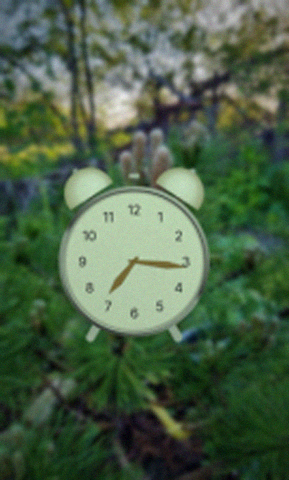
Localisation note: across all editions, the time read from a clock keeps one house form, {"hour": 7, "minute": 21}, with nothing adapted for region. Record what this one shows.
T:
{"hour": 7, "minute": 16}
